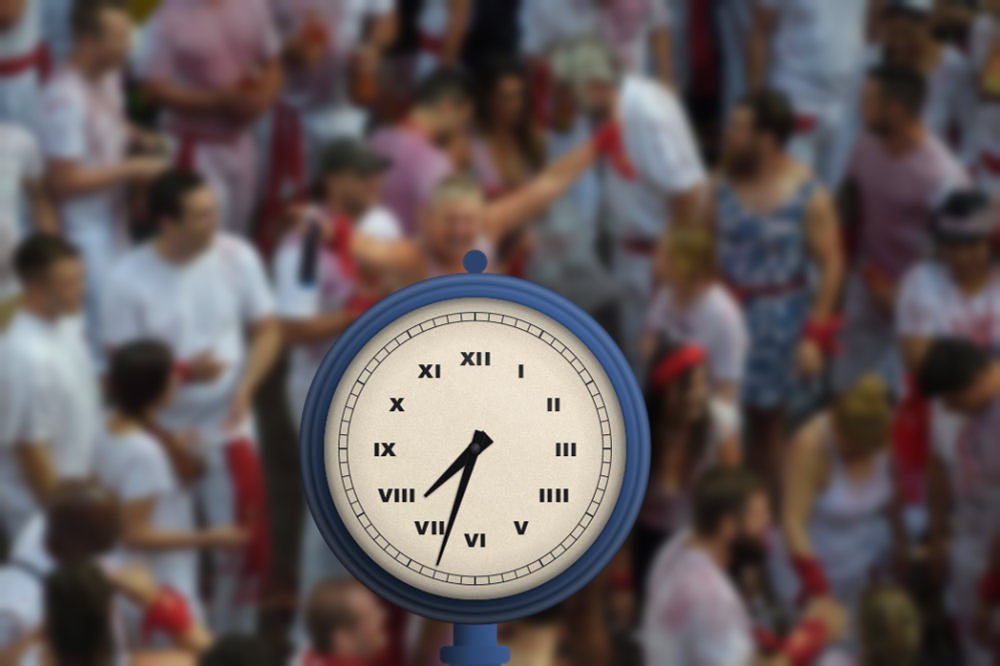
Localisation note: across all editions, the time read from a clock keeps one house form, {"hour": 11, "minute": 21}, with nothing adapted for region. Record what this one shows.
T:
{"hour": 7, "minute": 33}
